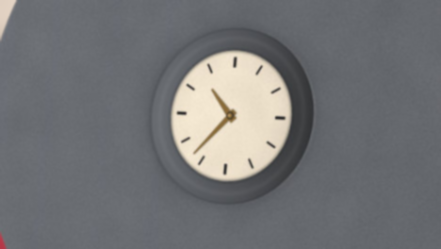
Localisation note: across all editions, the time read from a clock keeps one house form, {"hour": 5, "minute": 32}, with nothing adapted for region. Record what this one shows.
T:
{"hour": 10, "minute": 37}
